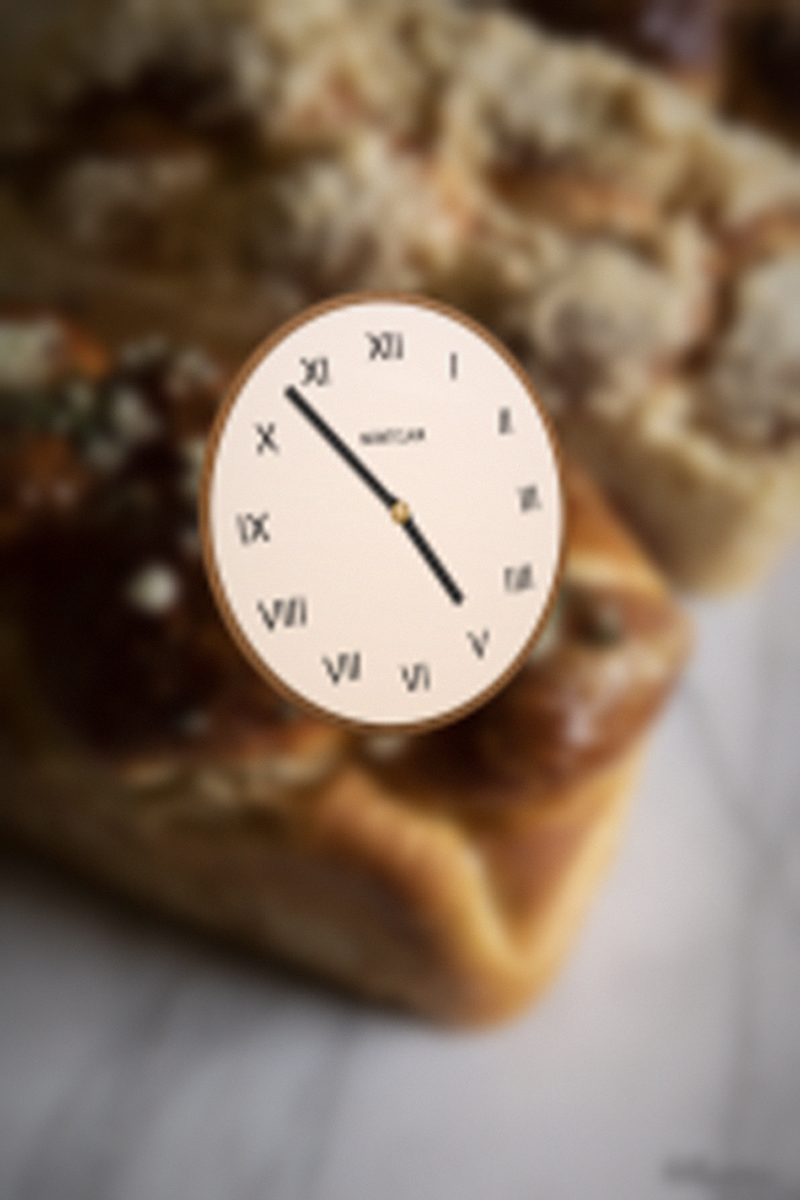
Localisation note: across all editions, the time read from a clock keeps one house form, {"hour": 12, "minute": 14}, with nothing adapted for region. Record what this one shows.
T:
{"hour": 4, "minute": 53}
